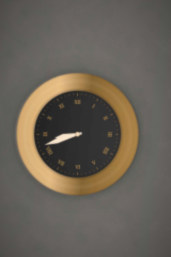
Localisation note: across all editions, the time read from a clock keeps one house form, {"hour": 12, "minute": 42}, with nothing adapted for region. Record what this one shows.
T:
{"hour": 8, "minute": 42}
